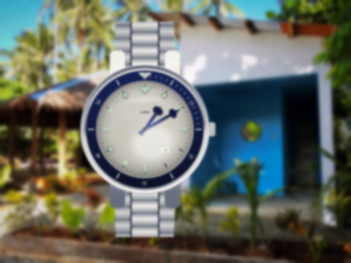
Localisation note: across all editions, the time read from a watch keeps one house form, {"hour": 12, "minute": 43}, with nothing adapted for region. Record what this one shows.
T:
{"hour": 1, "minute": 10}
